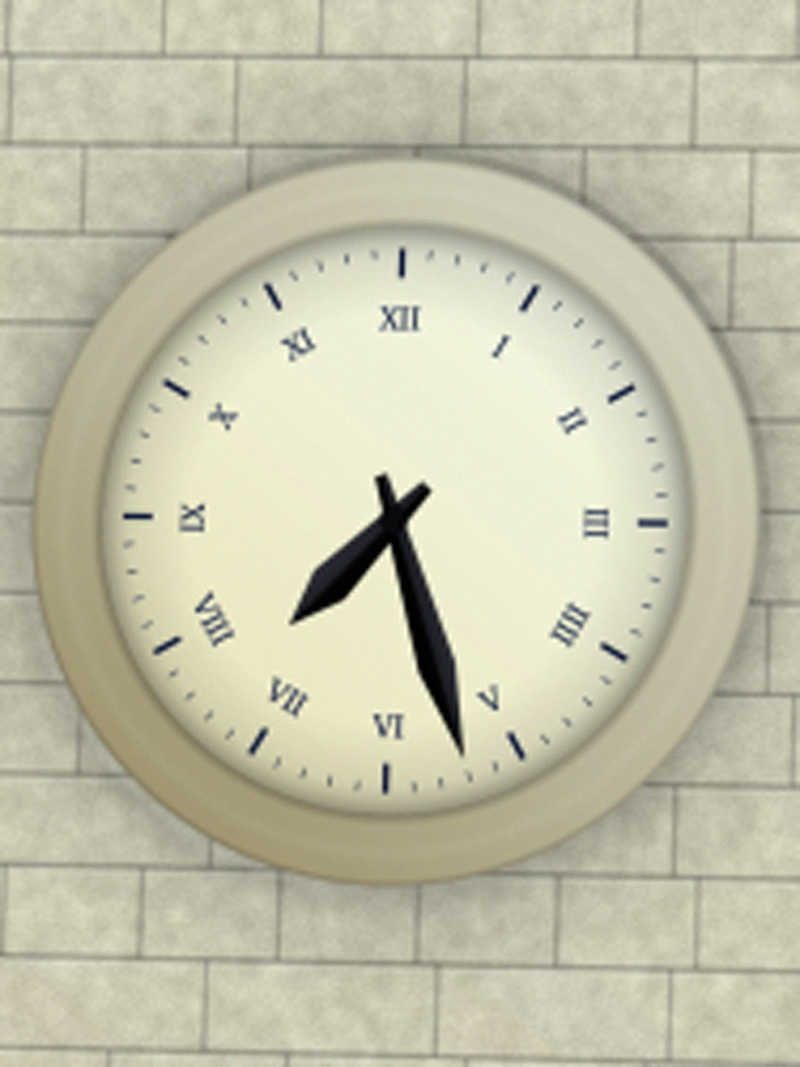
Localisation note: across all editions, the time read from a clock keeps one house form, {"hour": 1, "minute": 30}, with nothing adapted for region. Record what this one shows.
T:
{"hour": 7, "minute": 27}
